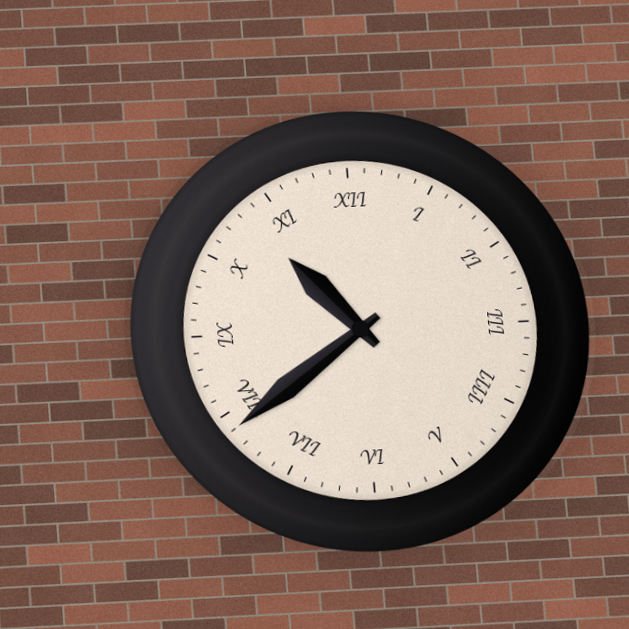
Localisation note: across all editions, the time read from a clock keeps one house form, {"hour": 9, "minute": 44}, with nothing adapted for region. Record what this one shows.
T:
{"hour": 10, "minute": 39}
